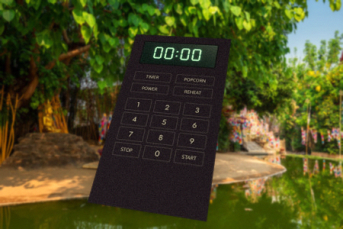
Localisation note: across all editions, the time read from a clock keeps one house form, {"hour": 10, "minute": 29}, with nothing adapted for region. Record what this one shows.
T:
{"hour": 0, "minute": 0}
